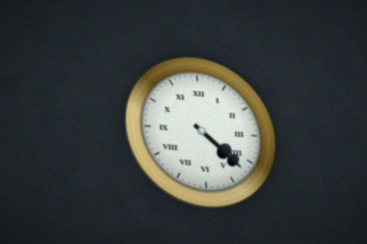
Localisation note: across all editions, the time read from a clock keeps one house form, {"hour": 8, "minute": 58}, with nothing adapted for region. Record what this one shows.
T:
{"hour": 4, "minute": 22}
